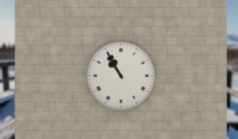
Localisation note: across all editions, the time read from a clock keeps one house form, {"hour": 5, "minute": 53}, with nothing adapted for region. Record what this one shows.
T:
{"hour": 10, "minute": 55}
